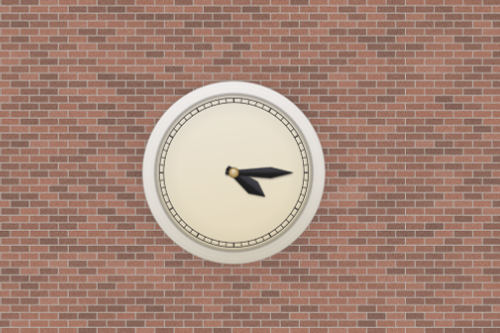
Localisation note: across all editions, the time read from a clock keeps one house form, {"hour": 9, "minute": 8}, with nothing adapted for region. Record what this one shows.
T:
{"hour": 4, "minute": 15}
